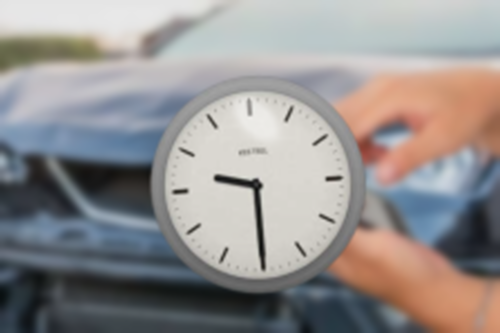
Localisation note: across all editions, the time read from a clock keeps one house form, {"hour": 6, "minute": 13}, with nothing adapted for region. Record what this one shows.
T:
{"hour": 9, "minute": 30}
